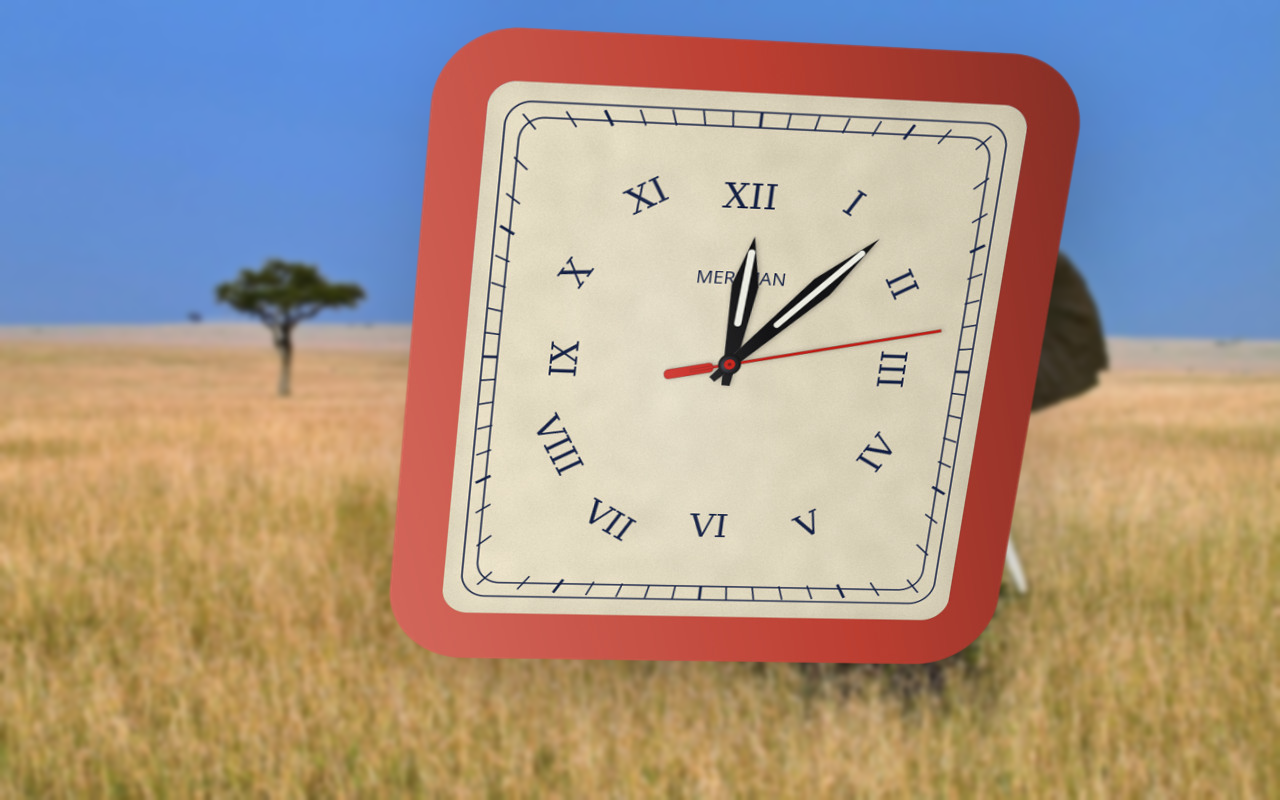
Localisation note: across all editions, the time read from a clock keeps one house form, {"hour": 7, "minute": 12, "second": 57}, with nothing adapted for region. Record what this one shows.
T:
{"hour": 12, "minute": 7, "second": 13}
